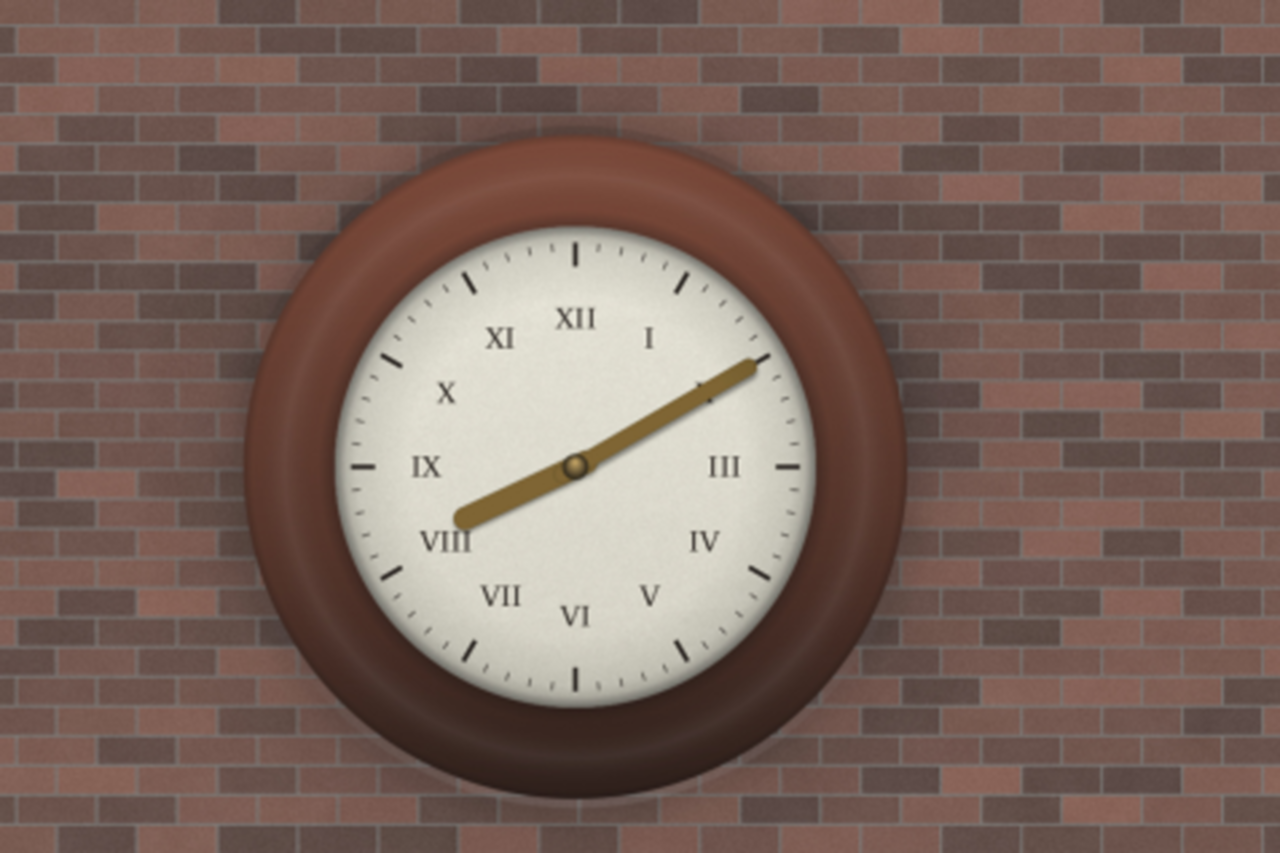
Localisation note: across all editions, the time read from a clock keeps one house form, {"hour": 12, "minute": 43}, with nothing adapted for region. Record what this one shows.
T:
{"hour": 8, "minute": 10}
